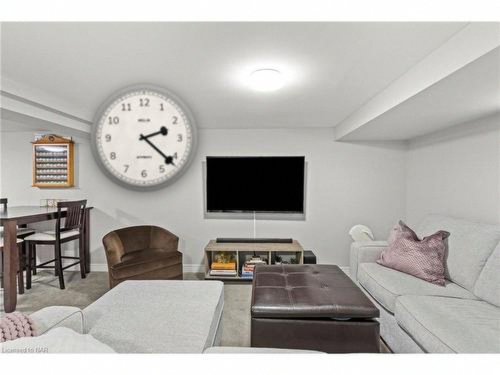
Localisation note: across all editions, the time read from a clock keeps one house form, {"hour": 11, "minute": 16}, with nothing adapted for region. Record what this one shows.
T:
{"hour": 2, "minute": 22}
